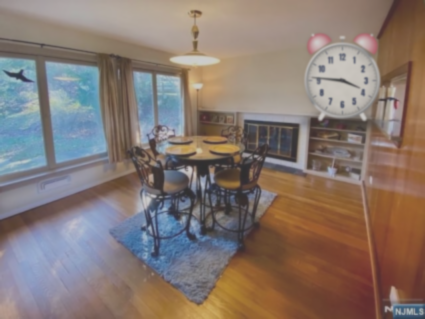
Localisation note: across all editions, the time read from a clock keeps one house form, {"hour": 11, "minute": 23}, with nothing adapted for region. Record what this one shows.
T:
{"hour": 3, "minute": 46}
